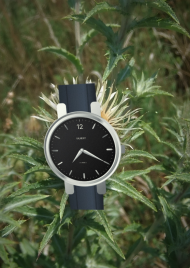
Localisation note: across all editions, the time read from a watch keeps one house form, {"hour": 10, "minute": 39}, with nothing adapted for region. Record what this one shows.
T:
{"hour": 7, "minute": 20}
